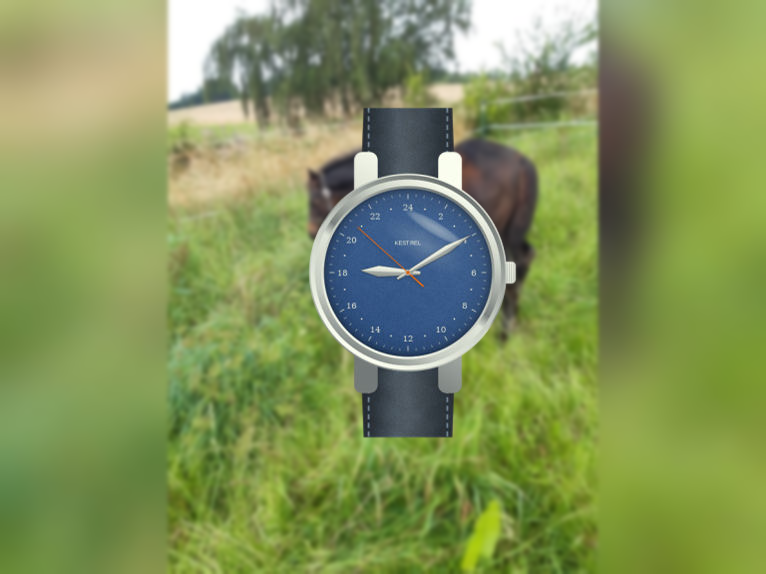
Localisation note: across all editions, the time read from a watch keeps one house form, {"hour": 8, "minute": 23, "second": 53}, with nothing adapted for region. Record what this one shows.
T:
{"hour": 18, "minute": 9, "second": 52}
